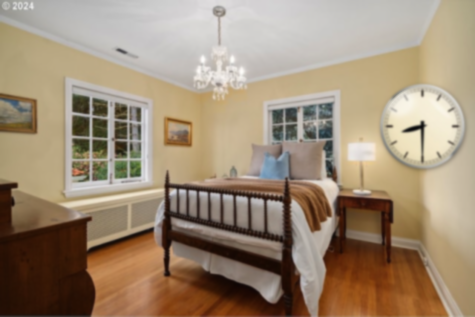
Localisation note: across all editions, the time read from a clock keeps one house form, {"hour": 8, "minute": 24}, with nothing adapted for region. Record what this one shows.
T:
{"hour": 8, "minute": 30}
